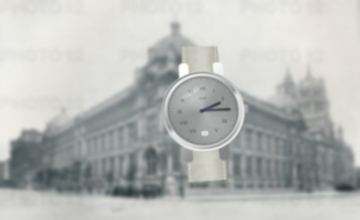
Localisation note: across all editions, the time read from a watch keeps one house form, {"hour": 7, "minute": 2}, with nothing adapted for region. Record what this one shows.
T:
{"hour": 2, "minute": 15}
